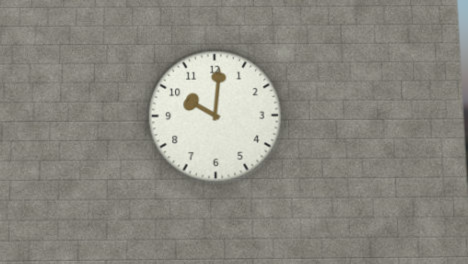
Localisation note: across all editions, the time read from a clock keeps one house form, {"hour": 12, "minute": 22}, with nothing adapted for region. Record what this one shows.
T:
{"hour": 10, "minute": 1}
